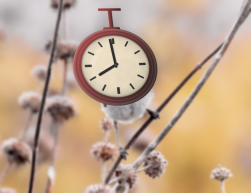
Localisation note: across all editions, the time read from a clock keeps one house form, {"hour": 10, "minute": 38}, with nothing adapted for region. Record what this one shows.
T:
{"hour": 7, "minute": 59}
